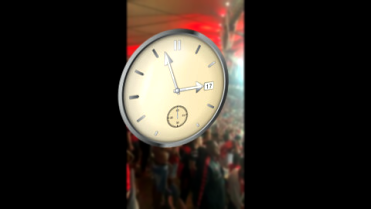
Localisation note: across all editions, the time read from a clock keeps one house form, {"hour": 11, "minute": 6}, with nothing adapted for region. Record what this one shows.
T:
{"hour": 2, "minute": 57}
